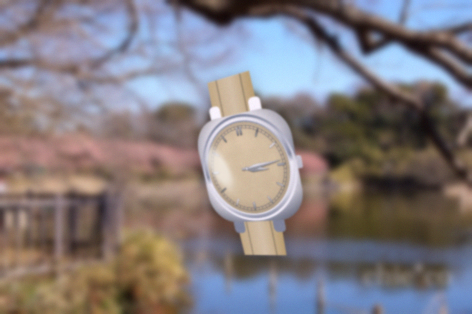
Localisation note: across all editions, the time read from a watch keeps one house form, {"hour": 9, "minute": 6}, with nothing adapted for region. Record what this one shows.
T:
{"hour": 3, "minute": 14}
